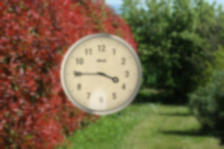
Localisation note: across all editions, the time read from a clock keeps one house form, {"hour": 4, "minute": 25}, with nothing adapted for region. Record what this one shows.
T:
{"hour": 3, "minute": 45}
